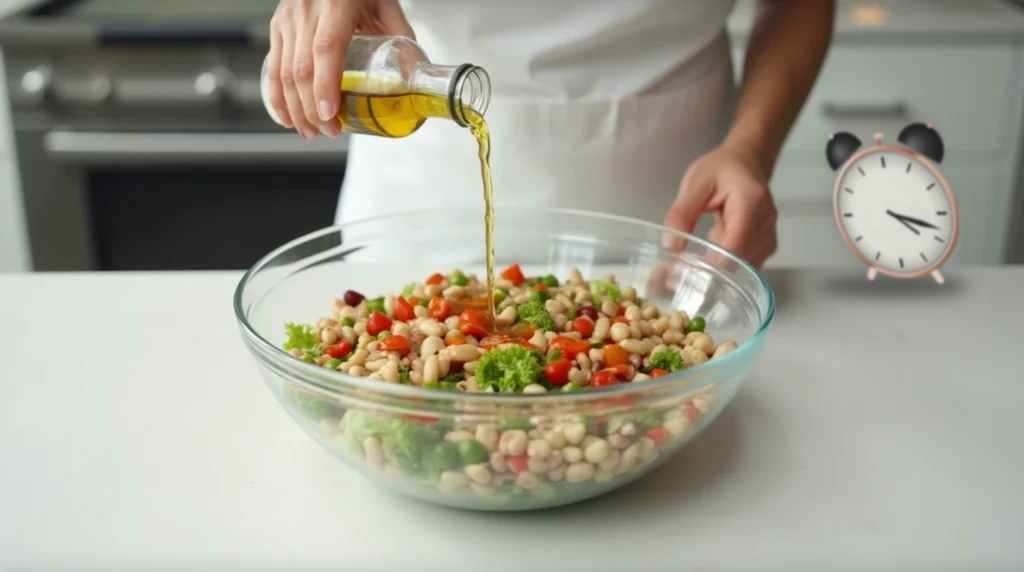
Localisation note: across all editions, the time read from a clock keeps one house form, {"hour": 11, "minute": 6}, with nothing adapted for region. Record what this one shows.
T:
{"hour": 4, "minute": 18}
